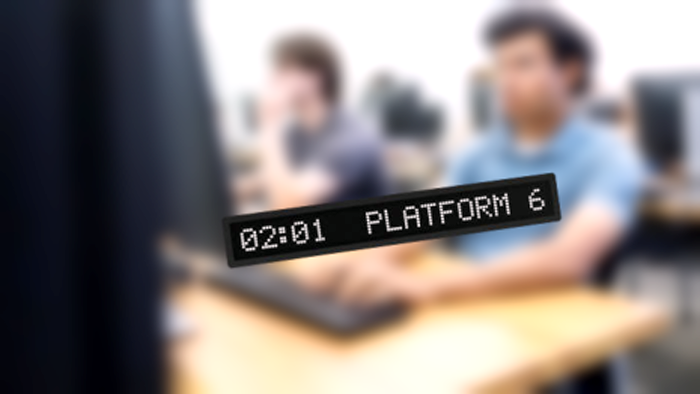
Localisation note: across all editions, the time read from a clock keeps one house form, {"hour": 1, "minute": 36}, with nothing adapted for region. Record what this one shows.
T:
{"hour": 2, "minute": 1}
